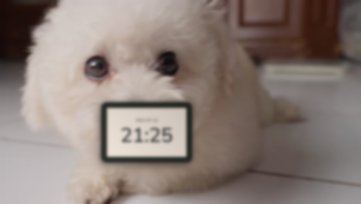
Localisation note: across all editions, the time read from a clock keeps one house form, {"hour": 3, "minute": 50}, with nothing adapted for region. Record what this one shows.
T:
{"hour": 21, "minute": 25}
